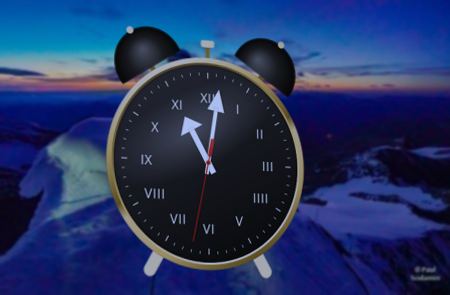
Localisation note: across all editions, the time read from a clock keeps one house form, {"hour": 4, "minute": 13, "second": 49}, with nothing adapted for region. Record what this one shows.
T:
{"hour": 11, "minute": 1, "second": 32}
